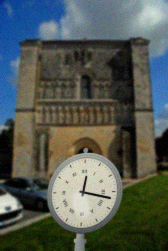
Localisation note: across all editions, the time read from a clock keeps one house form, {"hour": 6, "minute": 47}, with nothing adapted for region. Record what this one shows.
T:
{"hour": 12, "minute": 17}
